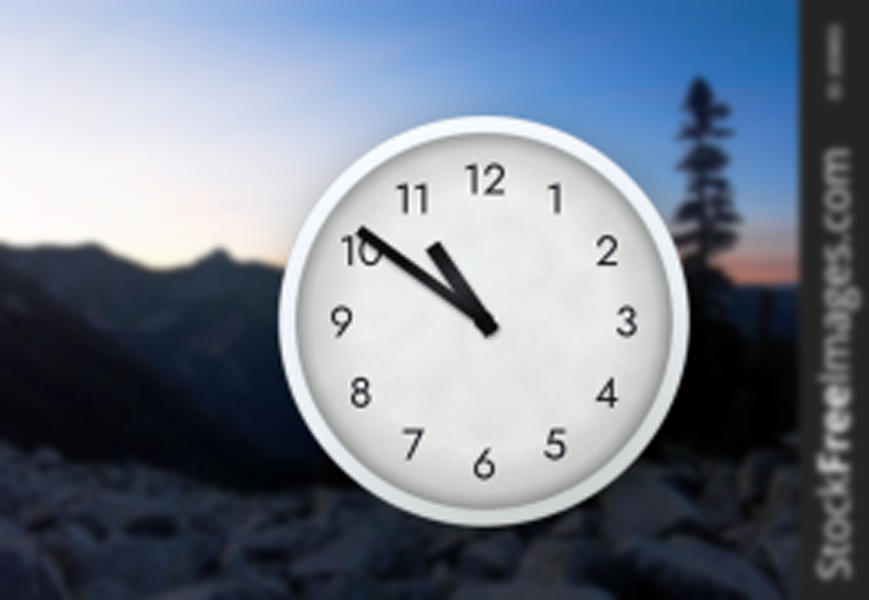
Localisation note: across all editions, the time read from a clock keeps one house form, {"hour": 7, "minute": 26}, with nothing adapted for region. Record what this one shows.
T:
{"hour": 10, "minute": 51}
